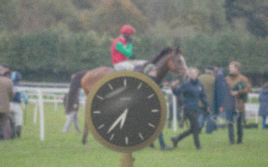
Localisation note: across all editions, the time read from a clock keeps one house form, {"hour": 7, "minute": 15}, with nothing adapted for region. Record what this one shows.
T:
{"hour": 6, "minute": 37}
